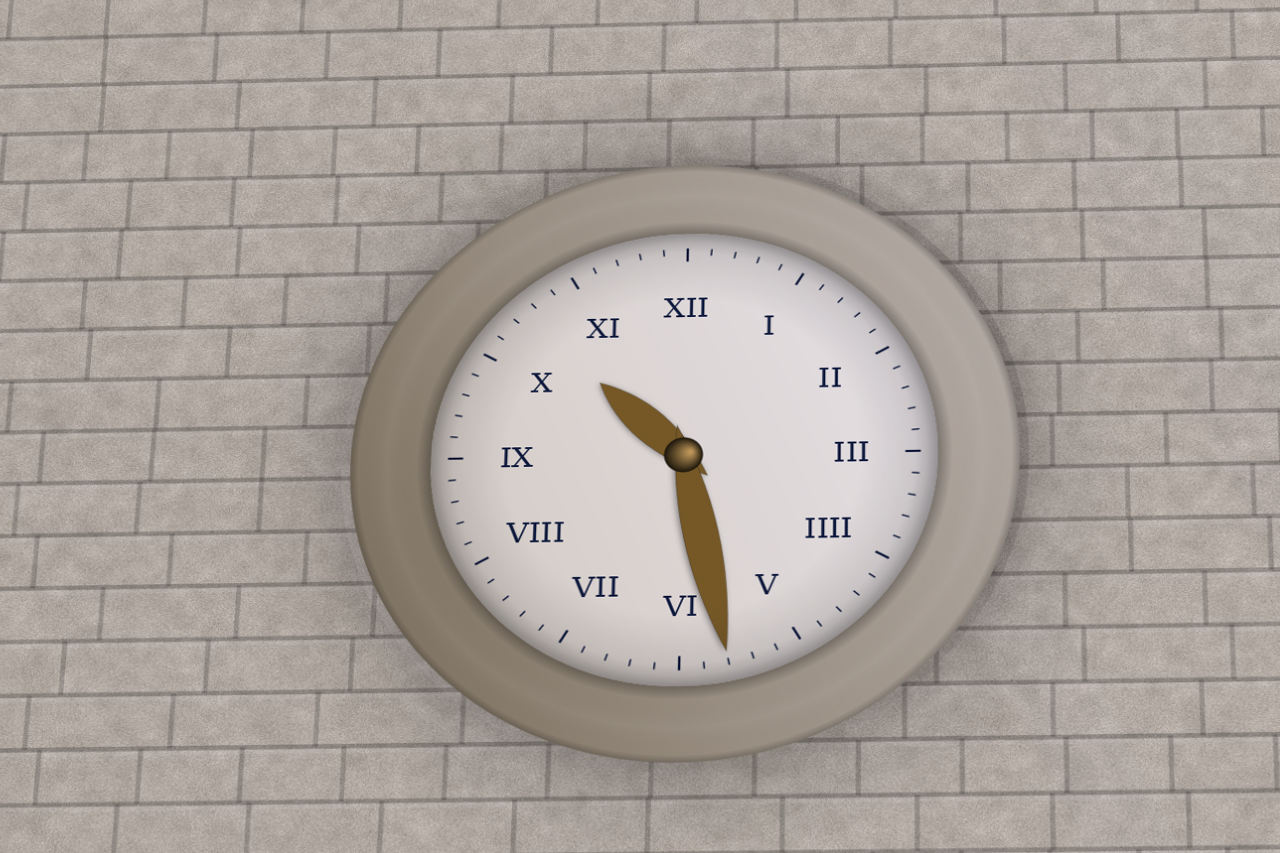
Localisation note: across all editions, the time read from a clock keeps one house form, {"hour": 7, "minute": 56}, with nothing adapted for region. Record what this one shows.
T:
{"hour": 10, "minute": 28}
